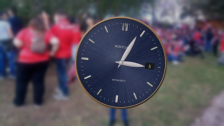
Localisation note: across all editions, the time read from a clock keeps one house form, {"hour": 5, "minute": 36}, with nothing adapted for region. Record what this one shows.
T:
{"hour": 3, "minute": 4}
